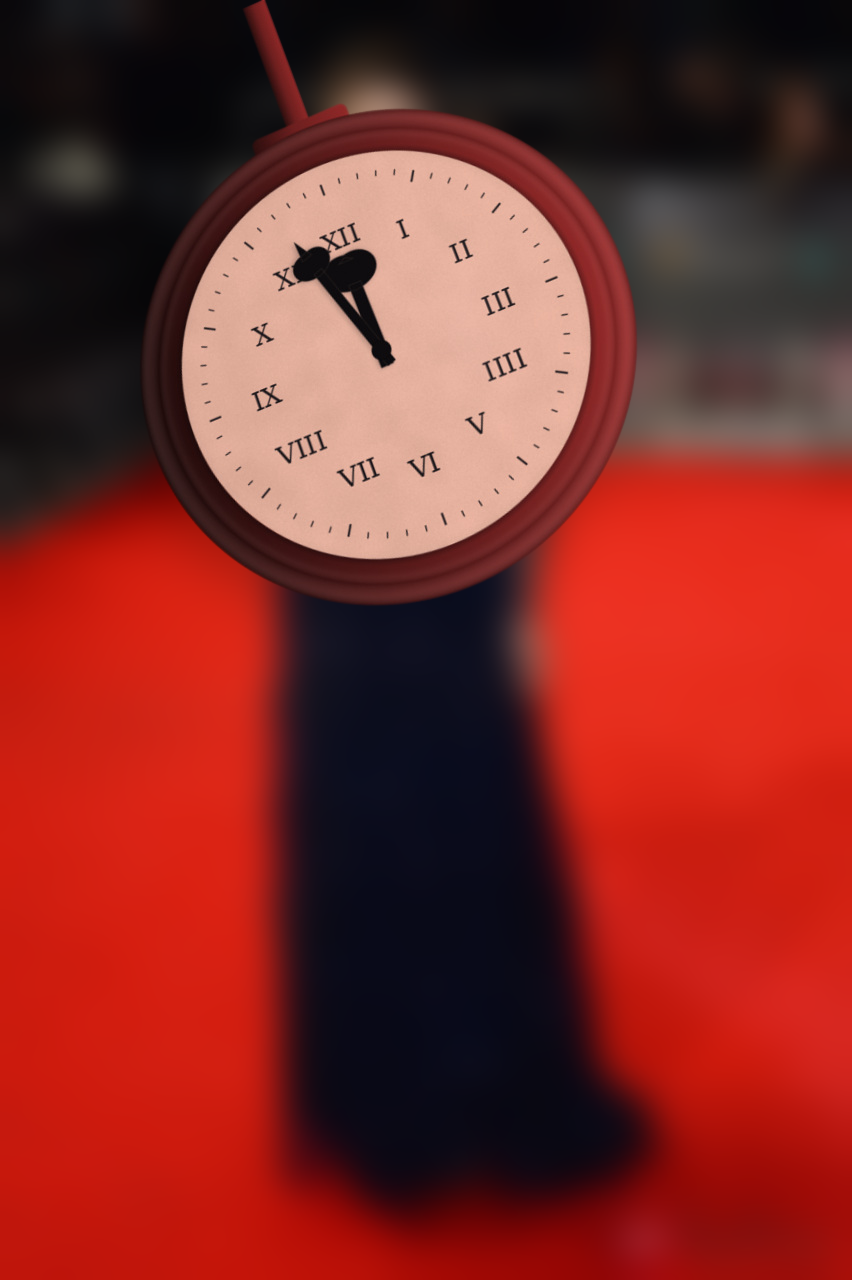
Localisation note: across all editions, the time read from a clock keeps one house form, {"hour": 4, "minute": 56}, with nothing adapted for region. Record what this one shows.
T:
{"hour": 11, "minute": 57}
